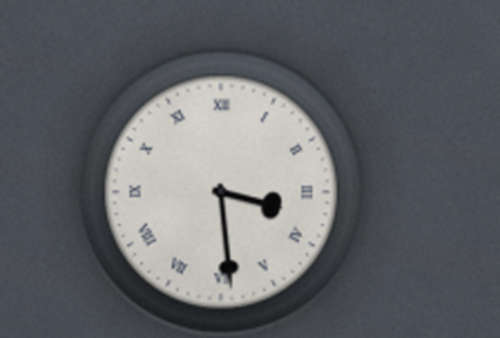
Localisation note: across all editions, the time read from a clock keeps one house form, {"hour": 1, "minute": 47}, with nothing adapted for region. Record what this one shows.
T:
{"hour": 3, "minute": 29}
